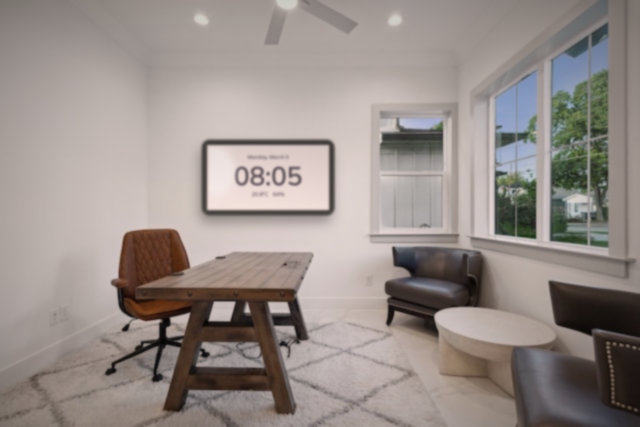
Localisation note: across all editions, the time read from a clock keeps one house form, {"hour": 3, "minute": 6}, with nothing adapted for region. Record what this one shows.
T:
{"hour": 8, "minute": 5}
